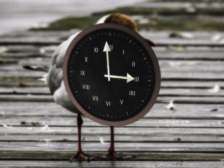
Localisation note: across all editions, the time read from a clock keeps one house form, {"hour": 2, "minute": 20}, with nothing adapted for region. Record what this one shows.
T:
{"hour": 2, "minute": 59}
